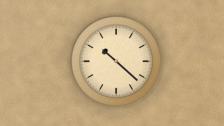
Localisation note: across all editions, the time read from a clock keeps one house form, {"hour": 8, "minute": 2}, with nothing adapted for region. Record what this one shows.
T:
{"hour": 10, "minute": 22}
